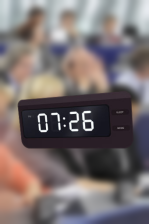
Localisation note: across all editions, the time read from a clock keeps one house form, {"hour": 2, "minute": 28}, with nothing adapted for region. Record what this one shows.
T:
{"hour": 7, "minute": 26}
